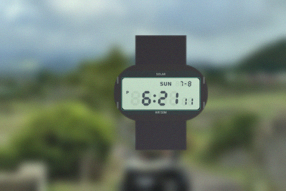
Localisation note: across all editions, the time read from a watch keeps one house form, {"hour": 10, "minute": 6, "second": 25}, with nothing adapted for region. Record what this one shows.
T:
{"hour": 6, "minute": 21, "second": 11}
